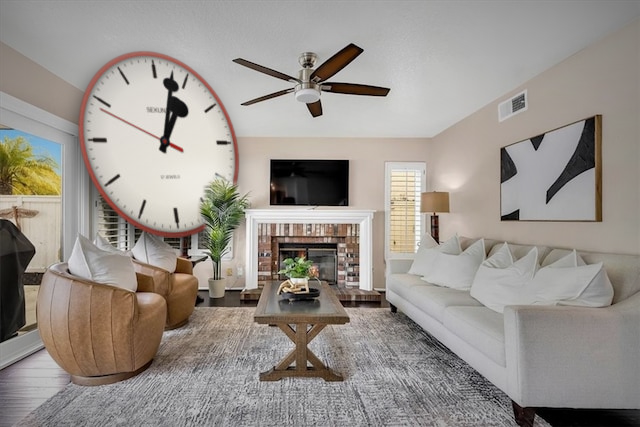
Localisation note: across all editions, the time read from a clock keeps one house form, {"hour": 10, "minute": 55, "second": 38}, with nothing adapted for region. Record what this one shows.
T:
{"hour": 1, "minute": 2, "second": 49}
